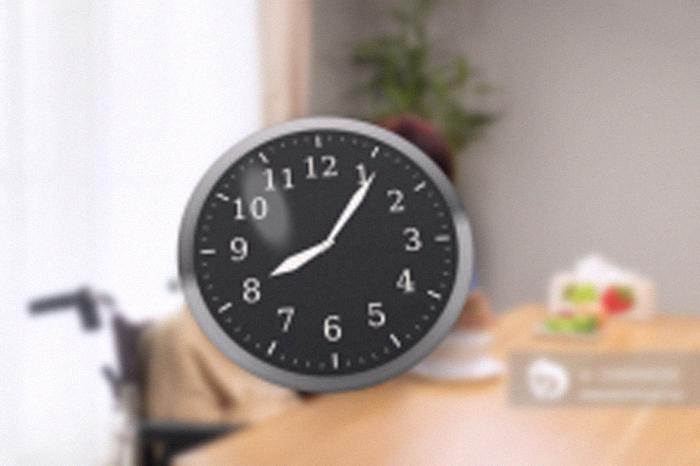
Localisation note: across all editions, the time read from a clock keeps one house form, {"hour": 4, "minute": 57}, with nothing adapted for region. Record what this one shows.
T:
{"hour": 8, "minute": 6}
